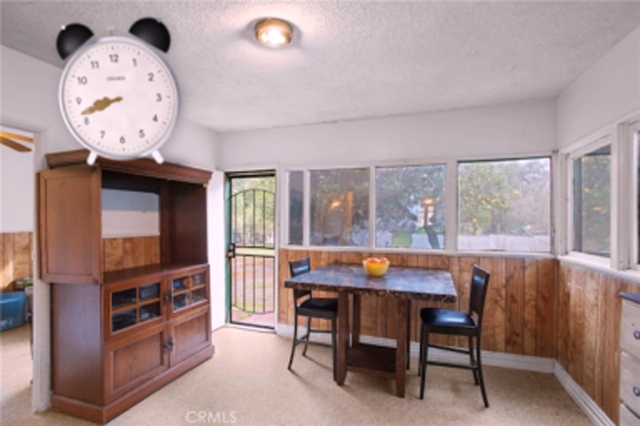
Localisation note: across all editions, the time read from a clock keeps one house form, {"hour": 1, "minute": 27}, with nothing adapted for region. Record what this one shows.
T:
{"hour": 8, "minute": 42}
